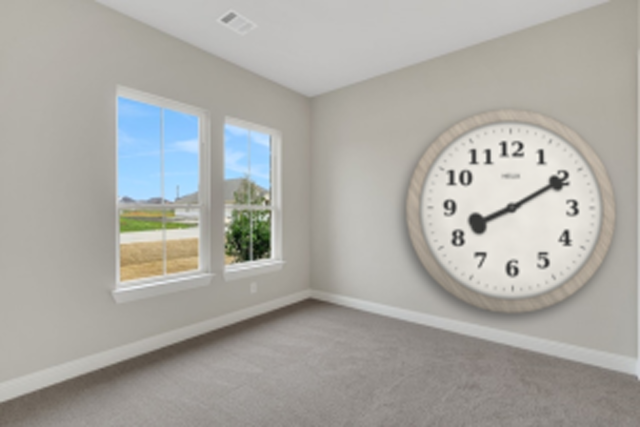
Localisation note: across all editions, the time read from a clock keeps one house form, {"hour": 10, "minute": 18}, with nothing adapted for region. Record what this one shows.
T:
{"hour": 8, "minute": 10}
